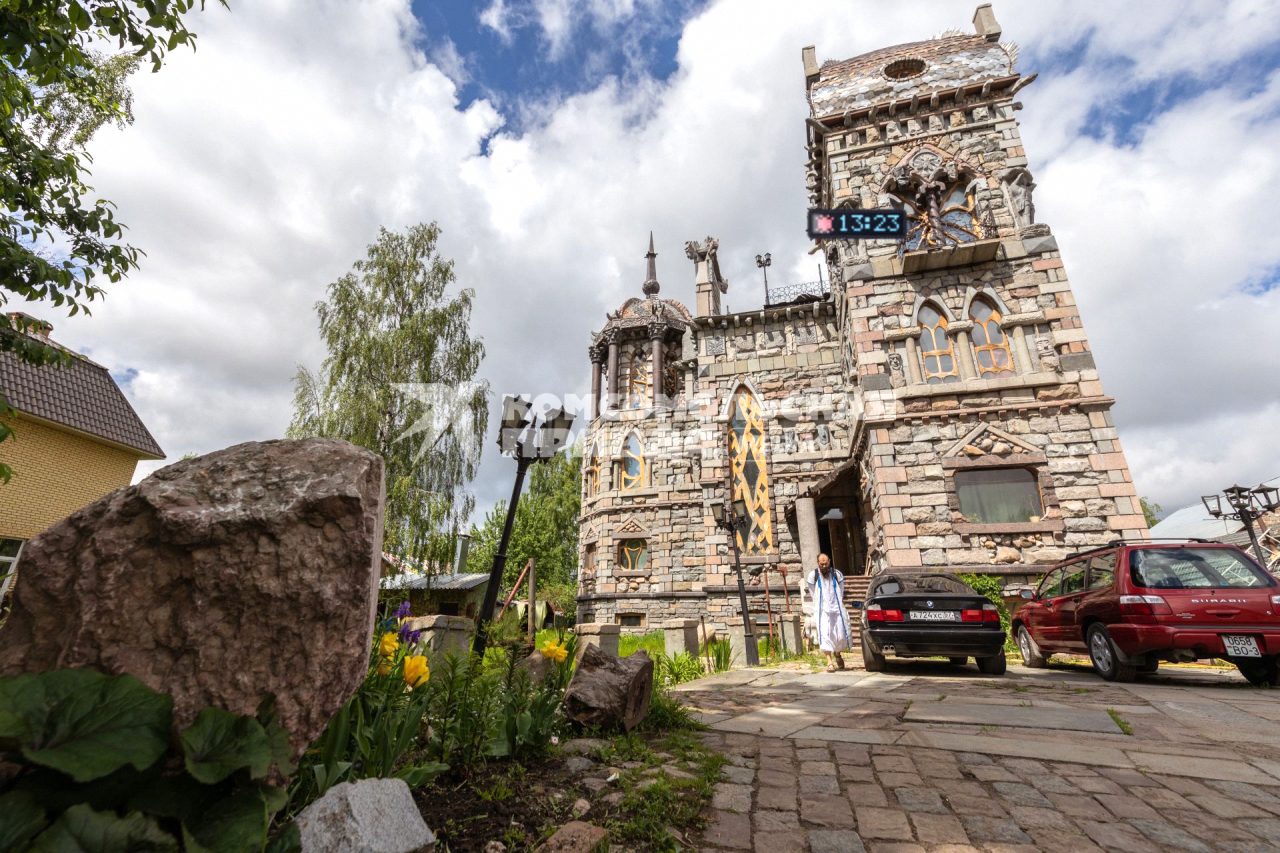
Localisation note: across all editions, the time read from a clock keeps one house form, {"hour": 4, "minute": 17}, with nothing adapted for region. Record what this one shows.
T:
{"hour": 13, "minute": 23}
